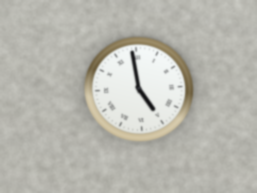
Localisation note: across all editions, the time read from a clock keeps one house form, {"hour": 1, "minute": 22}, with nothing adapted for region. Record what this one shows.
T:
{"hour": 4, "minute": 59}
